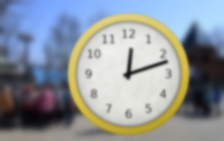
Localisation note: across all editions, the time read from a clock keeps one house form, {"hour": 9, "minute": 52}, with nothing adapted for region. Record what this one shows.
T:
{"hour": 12, "minute": 12}
